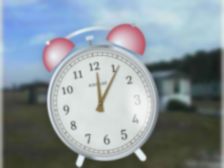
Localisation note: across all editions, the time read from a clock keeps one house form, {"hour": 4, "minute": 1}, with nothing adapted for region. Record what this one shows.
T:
{"hour": 12, "minute": 6}
